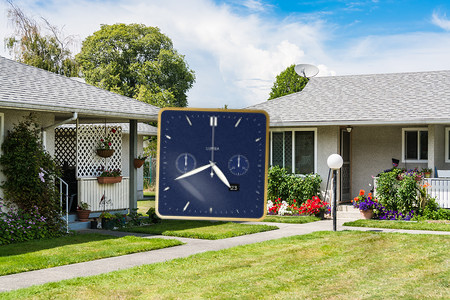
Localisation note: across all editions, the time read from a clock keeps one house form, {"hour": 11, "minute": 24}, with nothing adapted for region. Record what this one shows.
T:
{"hour": 4, "minute": 41}
